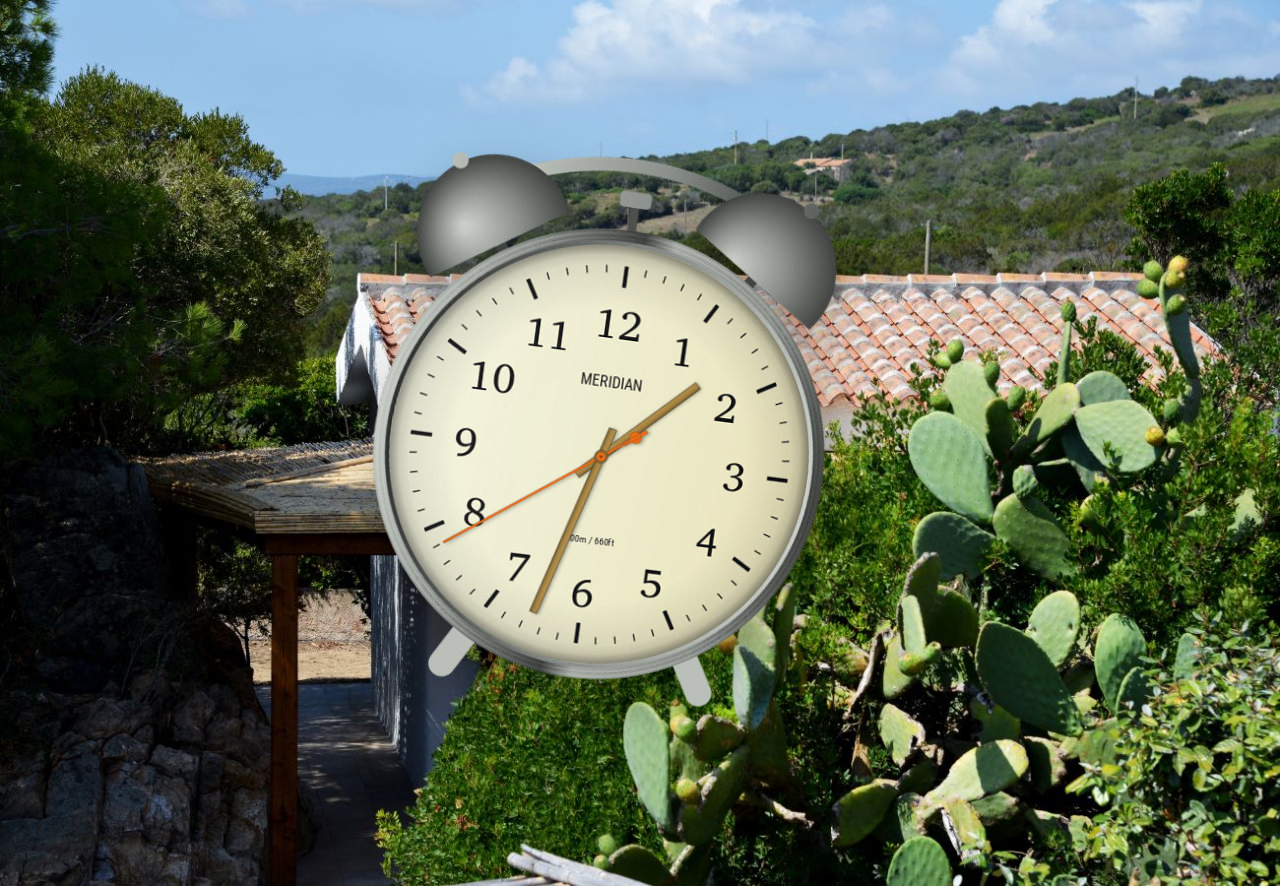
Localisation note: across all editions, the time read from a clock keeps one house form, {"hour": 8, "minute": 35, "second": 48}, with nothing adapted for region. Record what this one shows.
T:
{"hour": 1, "minute": 32, "second": 39}
